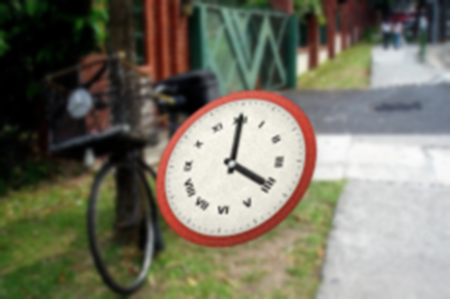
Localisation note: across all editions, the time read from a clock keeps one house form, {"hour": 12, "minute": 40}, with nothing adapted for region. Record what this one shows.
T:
{"hour": 4, "minute": 0}
